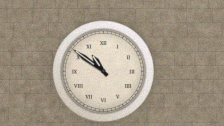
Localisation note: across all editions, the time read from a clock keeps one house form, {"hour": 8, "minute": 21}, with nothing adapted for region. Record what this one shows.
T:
{"hour": 10, "minute": 51}
